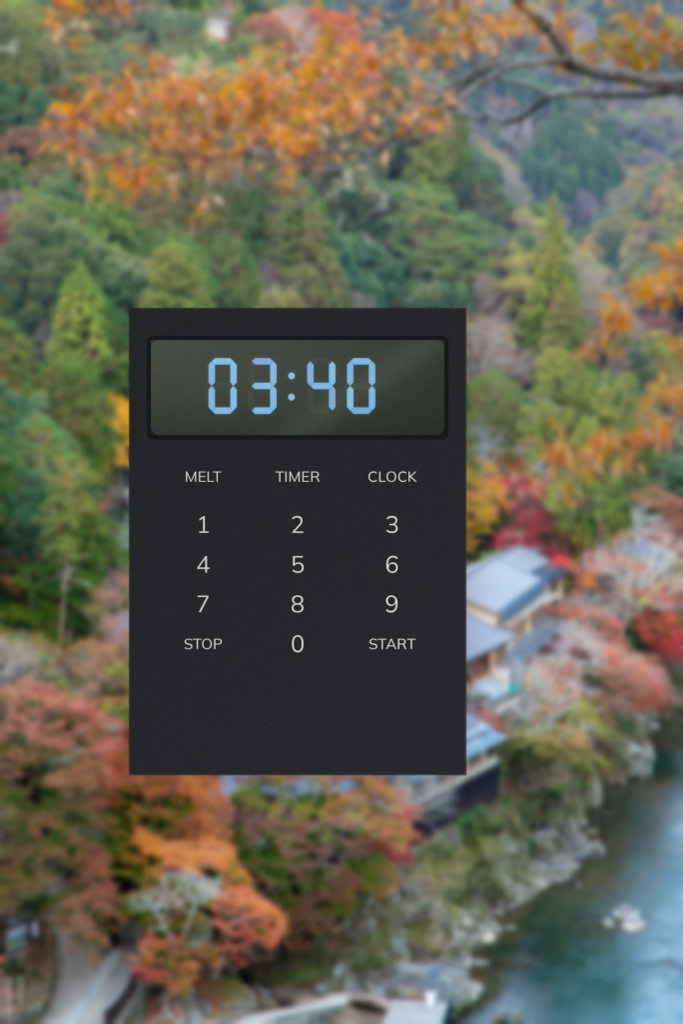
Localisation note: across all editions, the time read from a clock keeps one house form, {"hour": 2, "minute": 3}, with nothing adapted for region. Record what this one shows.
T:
{"hour": 3, "minute": 40}
